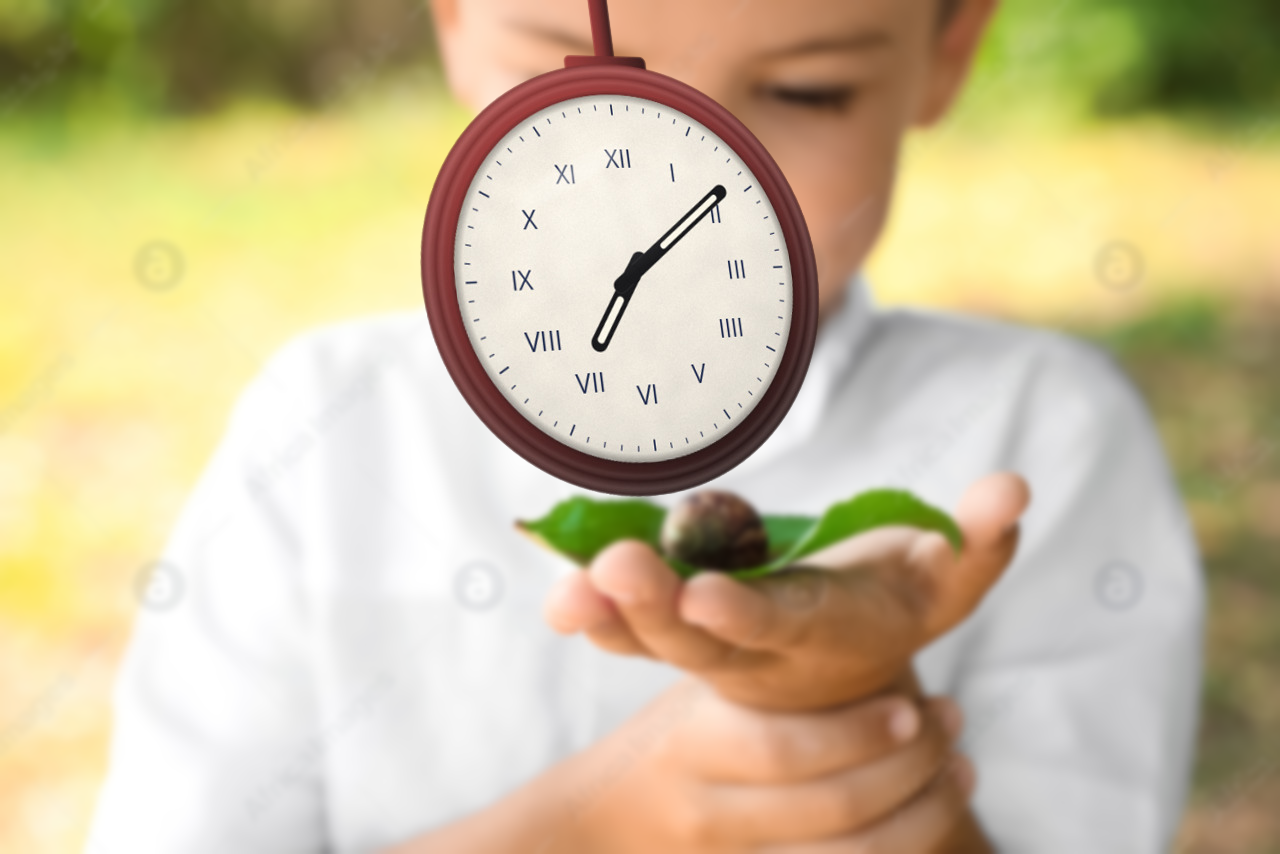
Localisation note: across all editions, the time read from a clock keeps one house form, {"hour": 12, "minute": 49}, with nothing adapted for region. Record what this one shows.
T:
{"hour": 7, "minute": 9}
